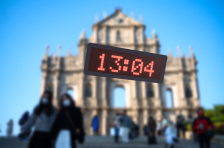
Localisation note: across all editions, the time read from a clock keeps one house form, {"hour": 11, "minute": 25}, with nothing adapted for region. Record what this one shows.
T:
{"hour": 13, "minute": 4}
